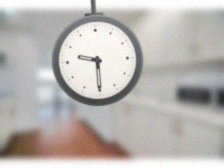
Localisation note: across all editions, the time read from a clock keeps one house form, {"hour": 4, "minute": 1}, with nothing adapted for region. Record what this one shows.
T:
{"hour": 9, "minute": 30}
